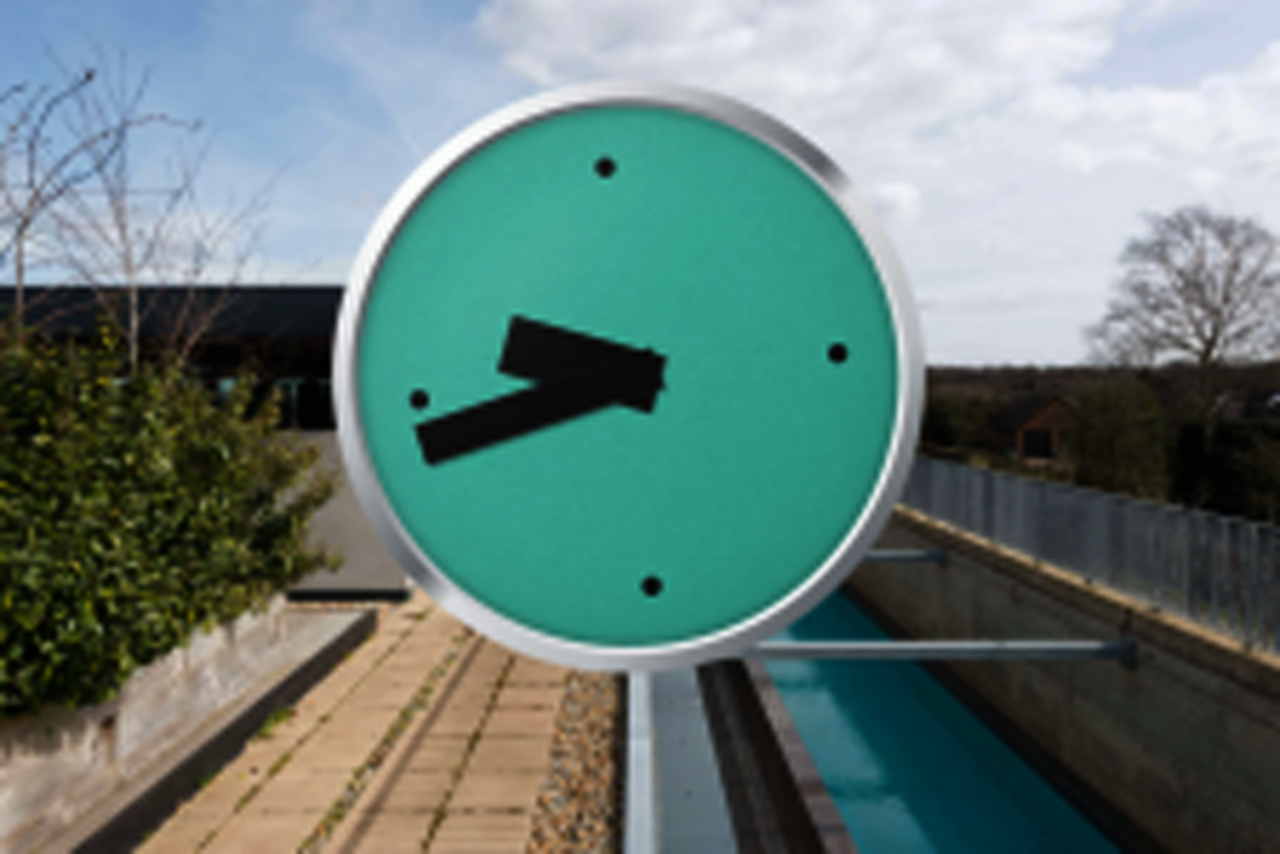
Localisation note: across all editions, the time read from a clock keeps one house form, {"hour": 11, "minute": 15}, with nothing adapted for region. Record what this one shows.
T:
{"hour": 9, "minute": 43}
